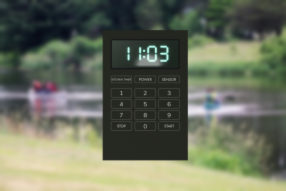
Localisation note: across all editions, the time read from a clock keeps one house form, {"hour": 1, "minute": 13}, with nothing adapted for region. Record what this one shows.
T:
{"hour": 11, "minute": 3}
